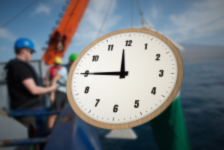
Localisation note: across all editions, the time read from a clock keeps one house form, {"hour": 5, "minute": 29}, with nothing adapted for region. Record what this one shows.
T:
{"hour": 11, "minute": 45}
